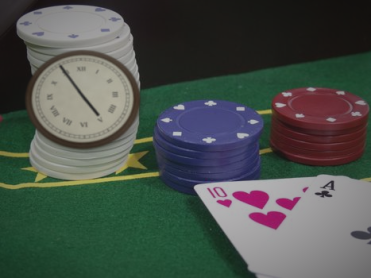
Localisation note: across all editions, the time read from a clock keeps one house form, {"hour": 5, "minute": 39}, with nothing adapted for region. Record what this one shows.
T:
{"hour": 4, "minute": 55}
